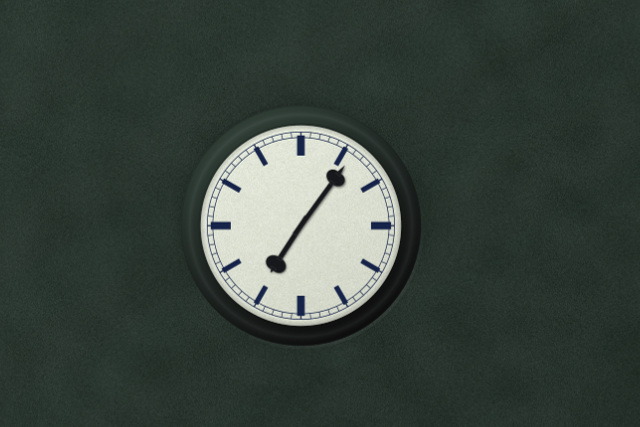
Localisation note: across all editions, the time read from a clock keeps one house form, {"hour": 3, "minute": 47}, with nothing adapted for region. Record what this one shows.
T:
{"hour": 7, "minute": 6}
